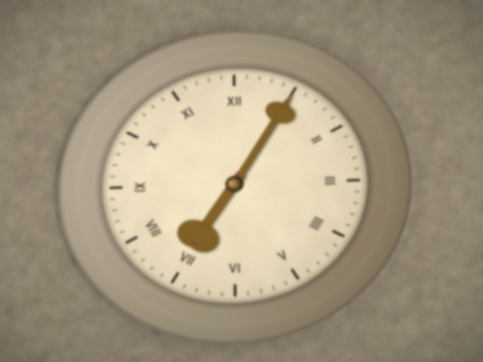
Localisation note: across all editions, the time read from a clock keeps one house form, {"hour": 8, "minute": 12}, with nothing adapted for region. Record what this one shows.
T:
{"hour": 7, "minute": 5}
